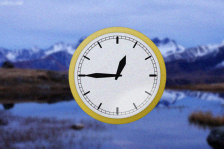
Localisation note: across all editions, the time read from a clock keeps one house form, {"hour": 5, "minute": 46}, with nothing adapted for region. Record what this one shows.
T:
{"hour": 12, "minute": 45}
